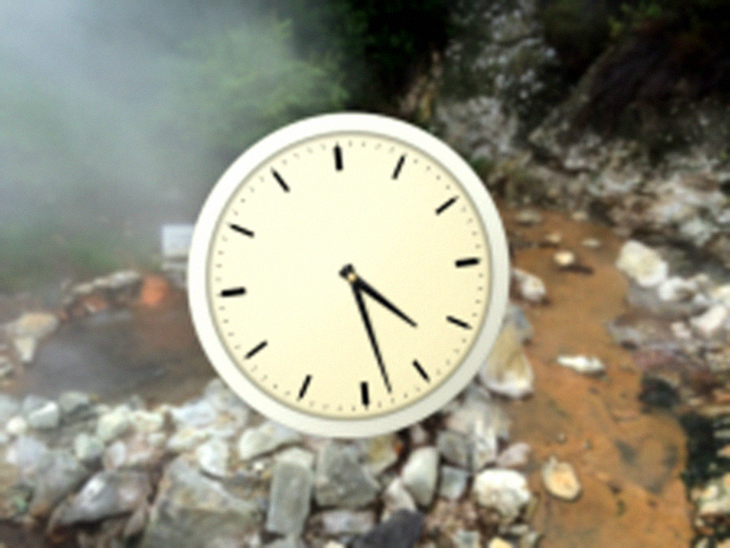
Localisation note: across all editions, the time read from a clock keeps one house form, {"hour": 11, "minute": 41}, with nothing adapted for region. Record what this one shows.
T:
{"hour": 4, "minute": 28}
